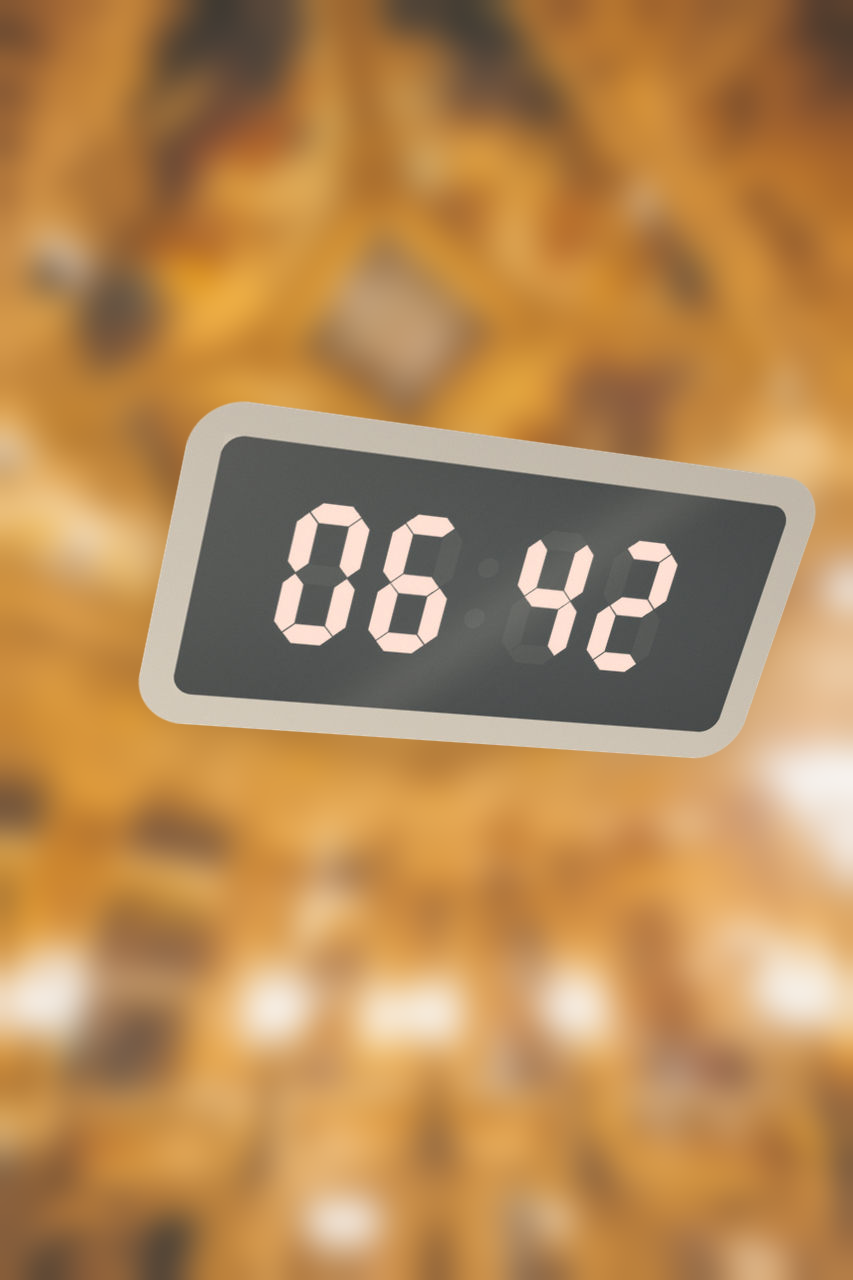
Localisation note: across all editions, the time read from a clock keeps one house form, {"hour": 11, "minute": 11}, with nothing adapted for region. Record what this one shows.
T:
{"hour": 6, "minute": 42}
